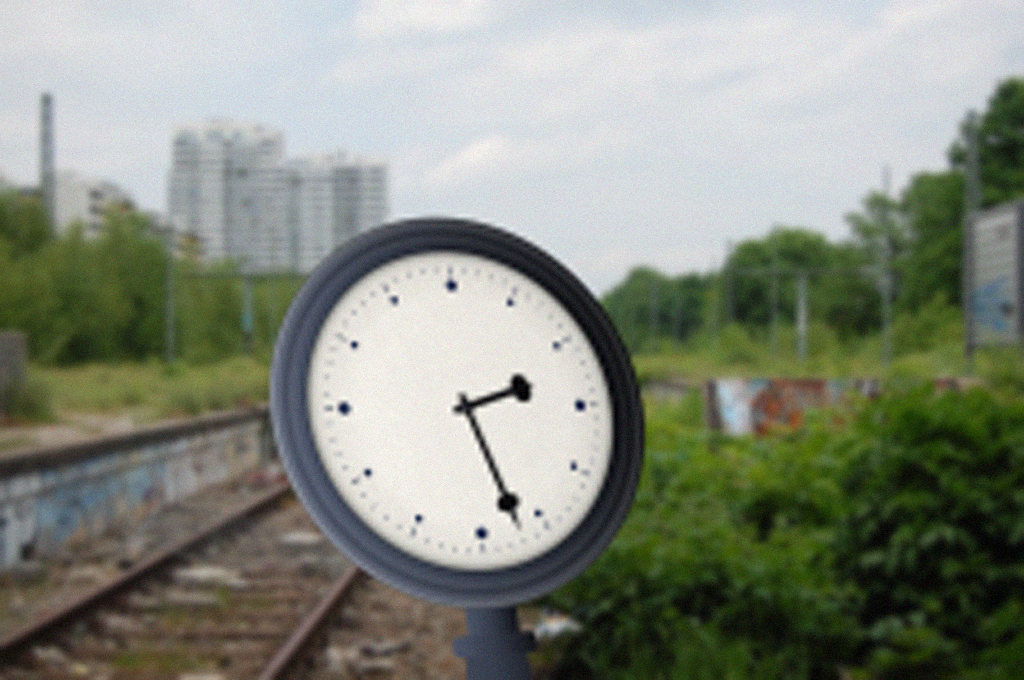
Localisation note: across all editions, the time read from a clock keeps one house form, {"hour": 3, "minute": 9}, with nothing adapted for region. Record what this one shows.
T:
{"hour": 2, "minute": 27}
